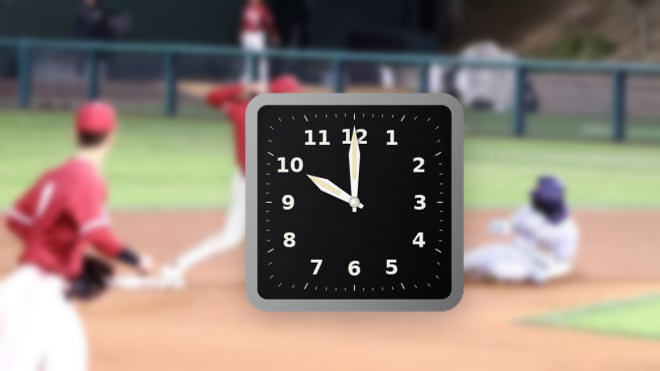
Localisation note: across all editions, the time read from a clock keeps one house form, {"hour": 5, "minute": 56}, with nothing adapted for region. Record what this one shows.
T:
{"hour": 10, "minute": 0}
